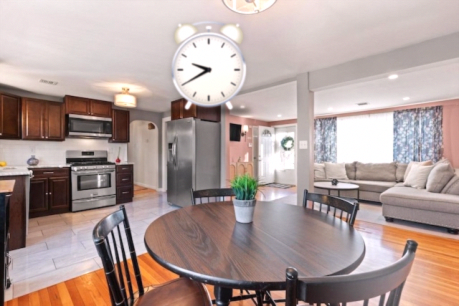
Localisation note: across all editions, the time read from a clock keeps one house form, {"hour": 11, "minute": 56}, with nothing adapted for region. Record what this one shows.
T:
{"hour": 9, "minute": 40}
